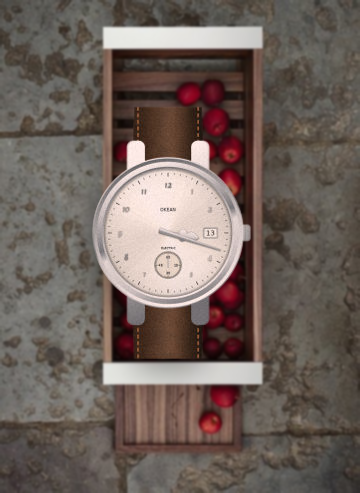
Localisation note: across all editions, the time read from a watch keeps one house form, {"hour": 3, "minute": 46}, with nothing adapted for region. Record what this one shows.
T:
{"hour": 3, "minute": 18}
